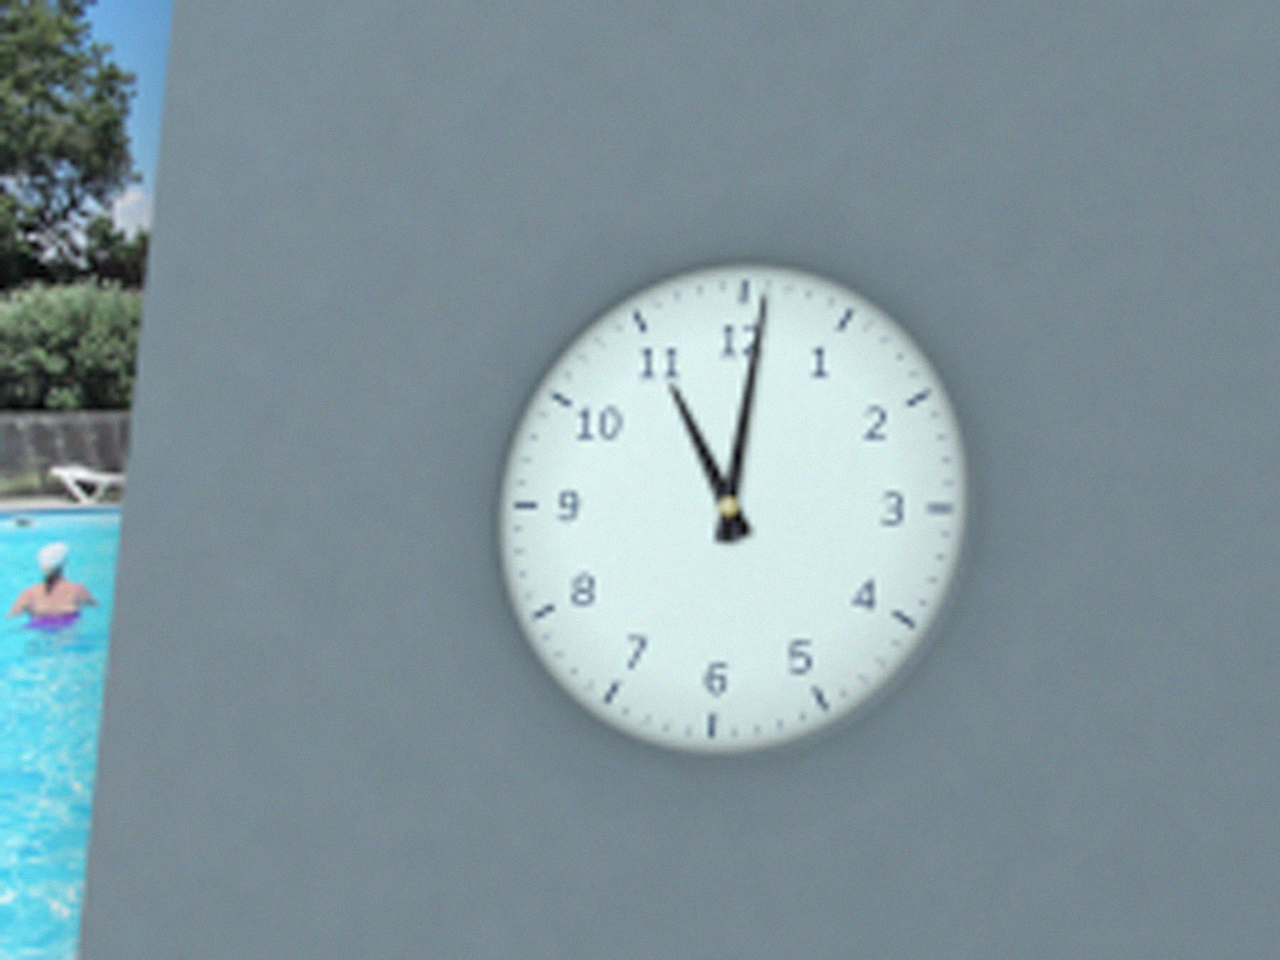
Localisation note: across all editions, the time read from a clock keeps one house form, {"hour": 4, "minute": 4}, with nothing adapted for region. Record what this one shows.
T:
{"hour": 11, "minute": 1}
